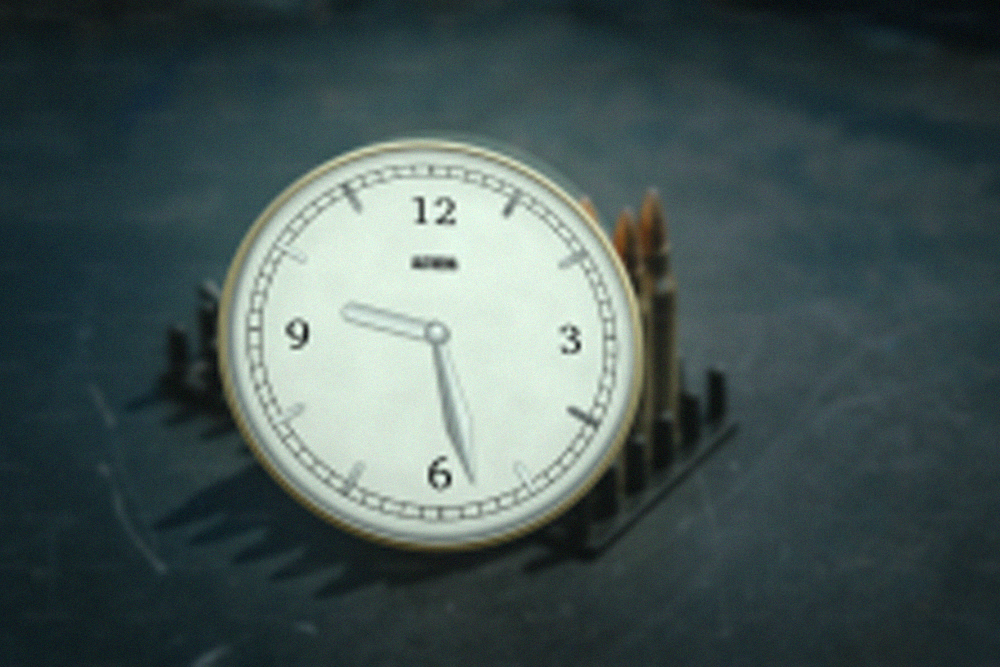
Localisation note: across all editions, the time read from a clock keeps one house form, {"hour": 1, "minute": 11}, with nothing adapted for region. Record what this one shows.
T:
{"hour": 9, "minute": 28}
